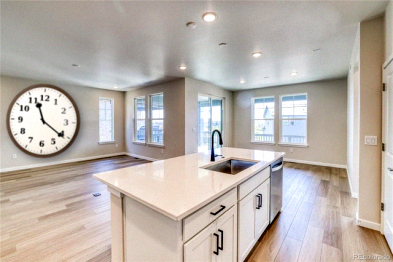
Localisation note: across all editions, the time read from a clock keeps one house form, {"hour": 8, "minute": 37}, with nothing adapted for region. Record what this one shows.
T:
{"hour": 11, "minute": 21}
